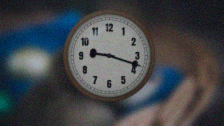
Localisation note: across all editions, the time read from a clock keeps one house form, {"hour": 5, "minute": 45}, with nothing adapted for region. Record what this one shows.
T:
{"hour": 9, "minute": 18}
